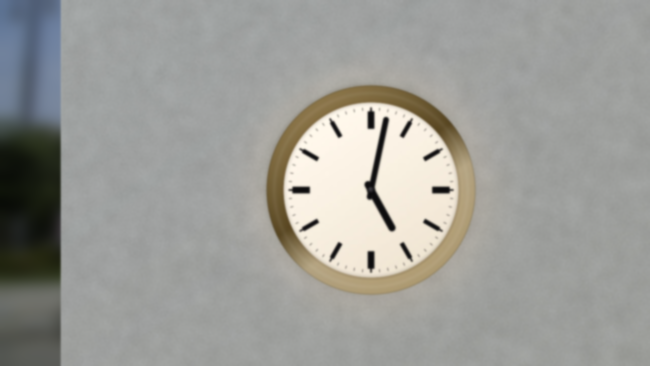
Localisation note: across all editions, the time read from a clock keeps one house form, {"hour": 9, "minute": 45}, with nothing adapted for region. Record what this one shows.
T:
{"hour": 5, "minute": 2}
